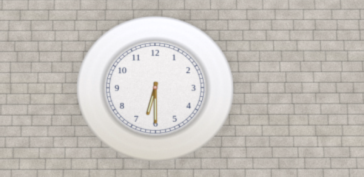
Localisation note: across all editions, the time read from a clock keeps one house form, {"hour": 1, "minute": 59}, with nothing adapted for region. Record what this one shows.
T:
{"hour": 6, "minute": 30}
